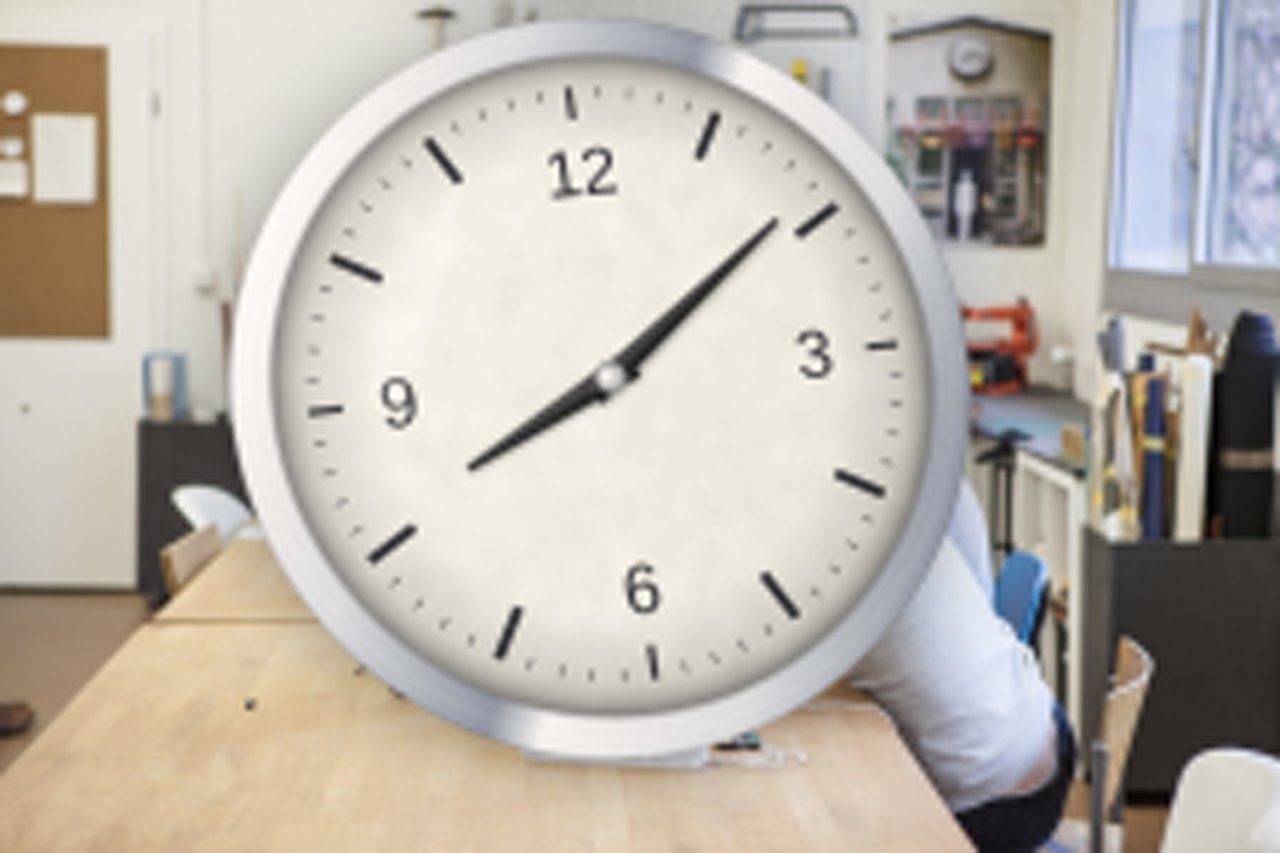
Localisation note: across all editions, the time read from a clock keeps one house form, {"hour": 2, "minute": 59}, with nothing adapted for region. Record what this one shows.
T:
{"hour": 8, "minute": 9}
